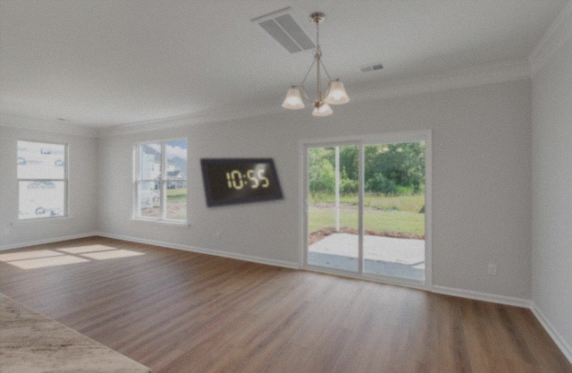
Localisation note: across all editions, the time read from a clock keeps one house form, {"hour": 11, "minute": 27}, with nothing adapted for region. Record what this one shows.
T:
{"hour": 10, "minute": 55}
